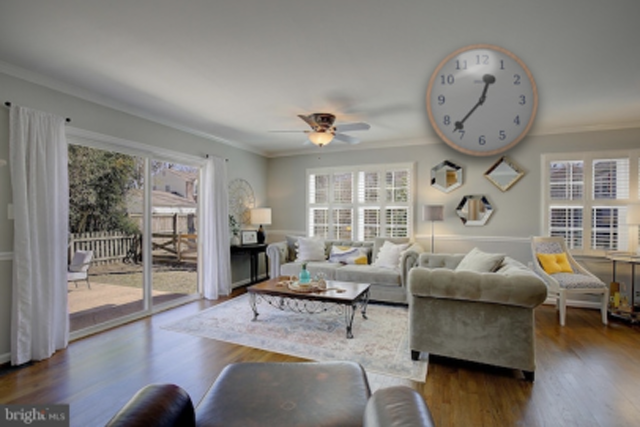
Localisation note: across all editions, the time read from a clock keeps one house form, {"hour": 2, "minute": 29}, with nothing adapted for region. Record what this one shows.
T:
{"hour": 12, "minute": 37}
